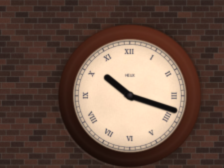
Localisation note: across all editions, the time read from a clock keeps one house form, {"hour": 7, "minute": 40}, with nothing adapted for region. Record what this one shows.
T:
{"hour": 10, "minute": 18}
